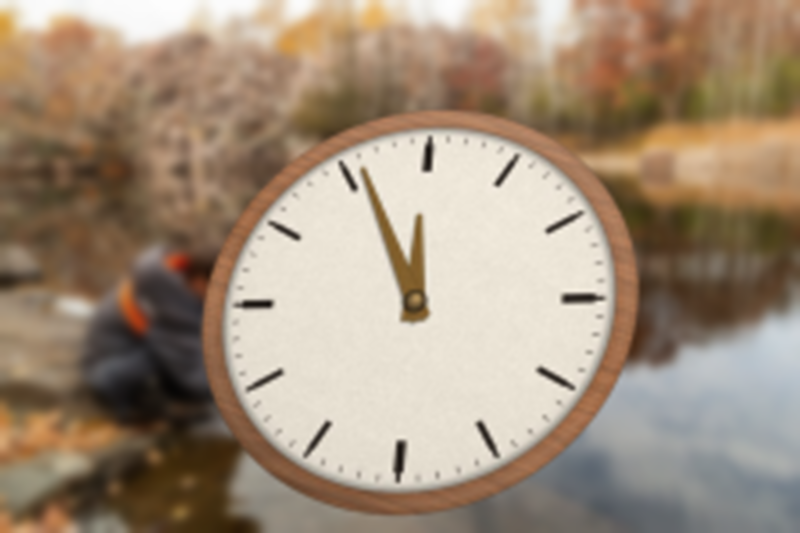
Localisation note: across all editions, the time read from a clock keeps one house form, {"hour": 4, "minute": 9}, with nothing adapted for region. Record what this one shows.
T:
{"hour": 11, "minute": 56}
